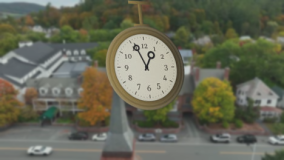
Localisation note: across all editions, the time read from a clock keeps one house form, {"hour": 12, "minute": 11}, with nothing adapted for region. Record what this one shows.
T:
{"hour": 12, "minute": 56}
